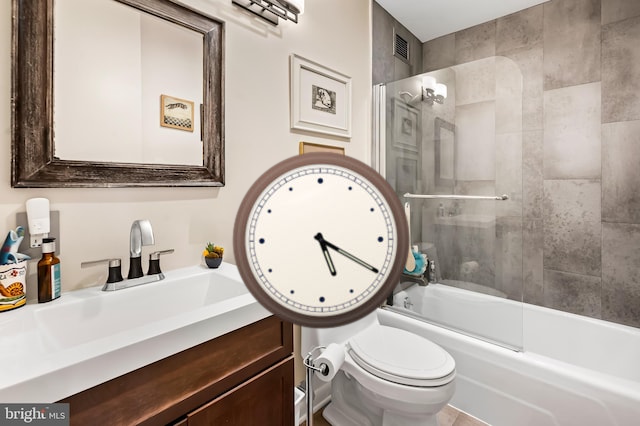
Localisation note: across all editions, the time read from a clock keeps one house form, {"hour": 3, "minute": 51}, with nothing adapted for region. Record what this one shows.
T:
{"hour": 5, "minute": 20}
